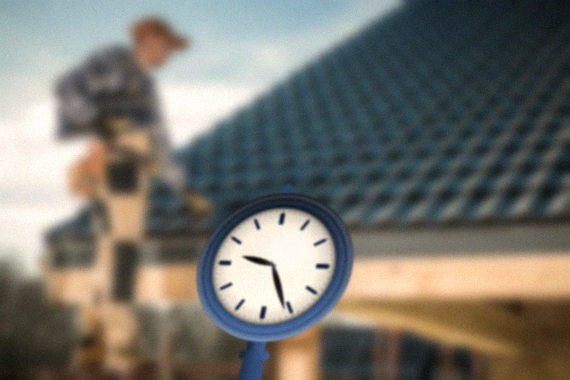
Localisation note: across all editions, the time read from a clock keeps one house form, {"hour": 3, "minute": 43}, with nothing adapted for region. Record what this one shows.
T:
{"hour": 9, "minute": 26}
